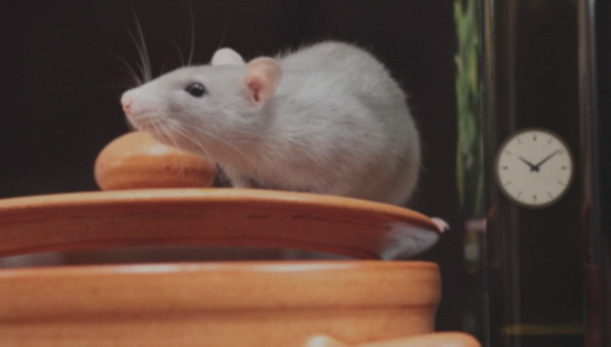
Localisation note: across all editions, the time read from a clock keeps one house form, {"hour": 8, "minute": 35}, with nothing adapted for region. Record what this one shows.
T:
{"hour": 10, "minute": 9}
